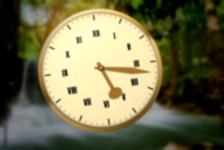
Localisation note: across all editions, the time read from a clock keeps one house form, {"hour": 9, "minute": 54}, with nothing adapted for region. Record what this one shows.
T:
{"hour": 5, "minute": 17}
